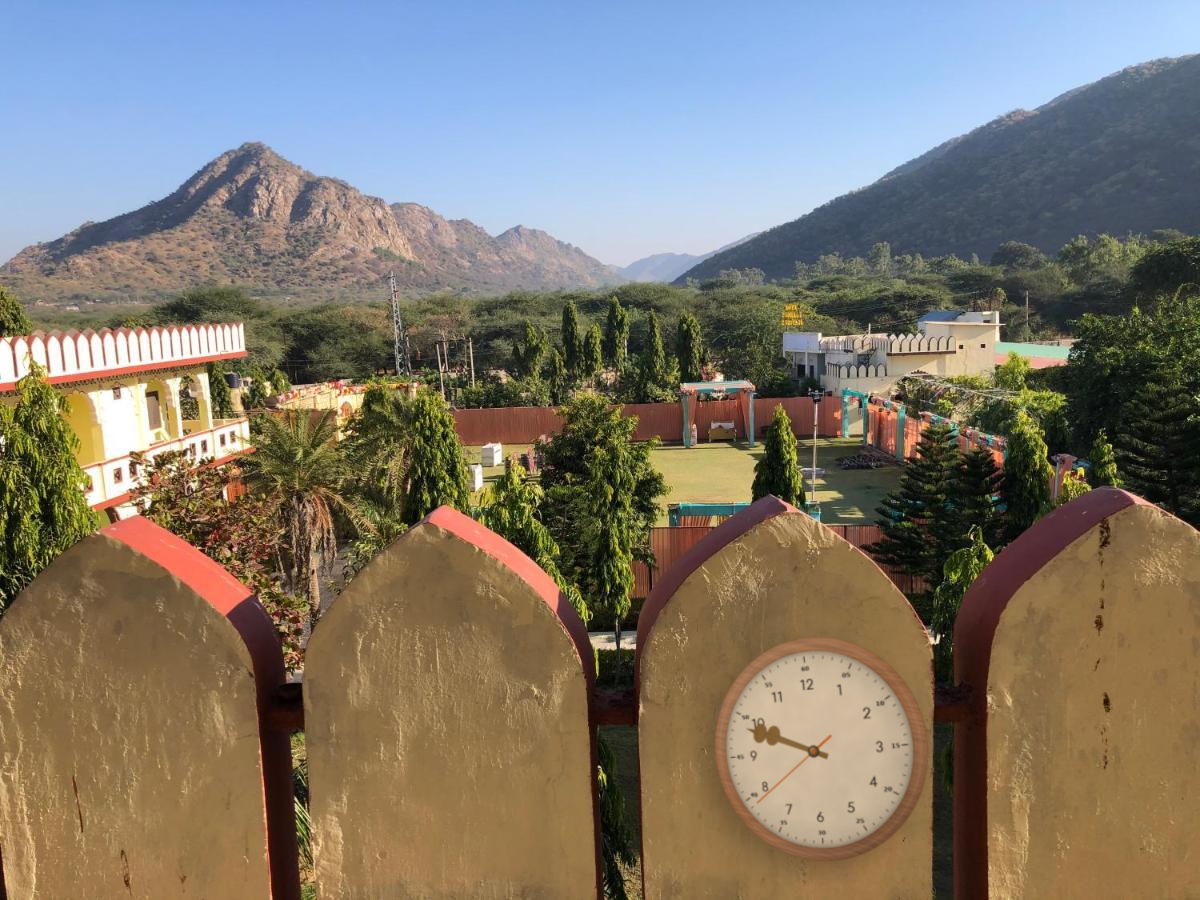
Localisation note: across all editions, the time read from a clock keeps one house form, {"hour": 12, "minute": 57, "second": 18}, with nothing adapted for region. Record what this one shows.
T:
{"hour": 9, "minute": 48, "second": 39}
